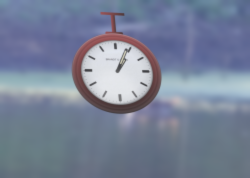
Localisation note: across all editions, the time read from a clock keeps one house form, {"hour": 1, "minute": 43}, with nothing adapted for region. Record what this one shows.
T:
{"hour": 1, "minute": 4}
